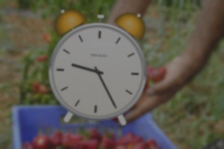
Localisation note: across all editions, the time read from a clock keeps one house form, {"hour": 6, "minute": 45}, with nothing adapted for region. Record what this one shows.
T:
{"hour": 9, "minute": 25}
